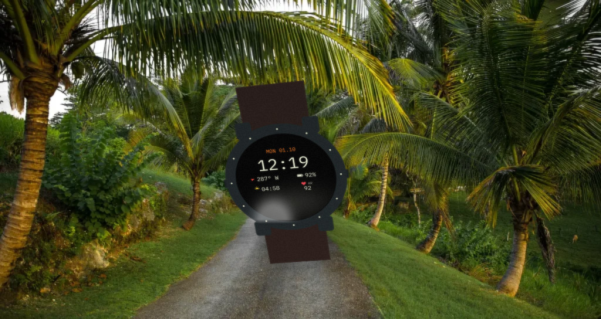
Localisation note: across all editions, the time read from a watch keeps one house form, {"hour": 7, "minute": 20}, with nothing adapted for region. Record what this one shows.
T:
{"hour": 12, "minute": 19}
